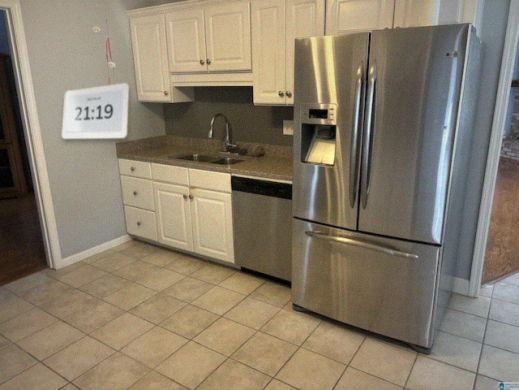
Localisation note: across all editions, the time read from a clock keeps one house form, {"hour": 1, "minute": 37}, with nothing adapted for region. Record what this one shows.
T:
{"hour": 21, "minute": 19}
